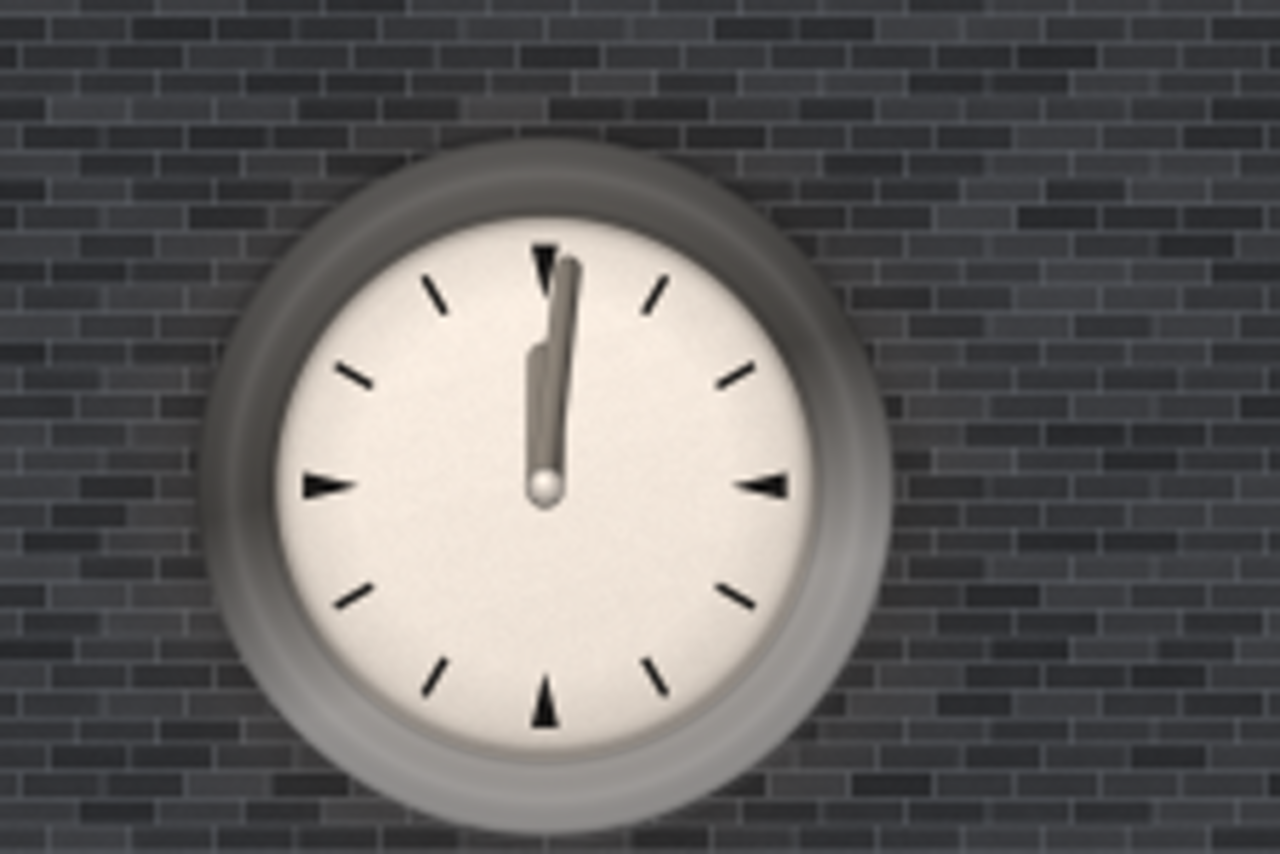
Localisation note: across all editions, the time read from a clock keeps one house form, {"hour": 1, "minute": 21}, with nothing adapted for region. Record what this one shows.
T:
{"hour": 12, "minute": 1}
